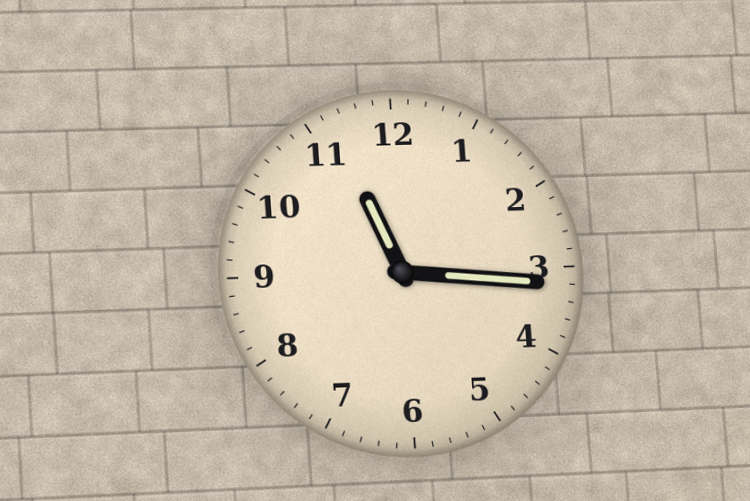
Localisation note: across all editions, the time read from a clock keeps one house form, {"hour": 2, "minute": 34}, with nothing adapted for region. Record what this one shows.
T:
{"hour": 11, "minute": 16}
